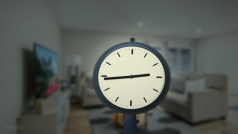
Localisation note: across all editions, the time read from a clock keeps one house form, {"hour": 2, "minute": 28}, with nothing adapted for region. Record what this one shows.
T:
{"hour": 2, "minute": 44}
